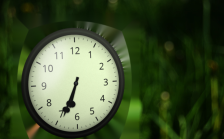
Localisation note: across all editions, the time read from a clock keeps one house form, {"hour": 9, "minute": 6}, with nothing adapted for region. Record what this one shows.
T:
{"hour": 6, "minute": 34}
